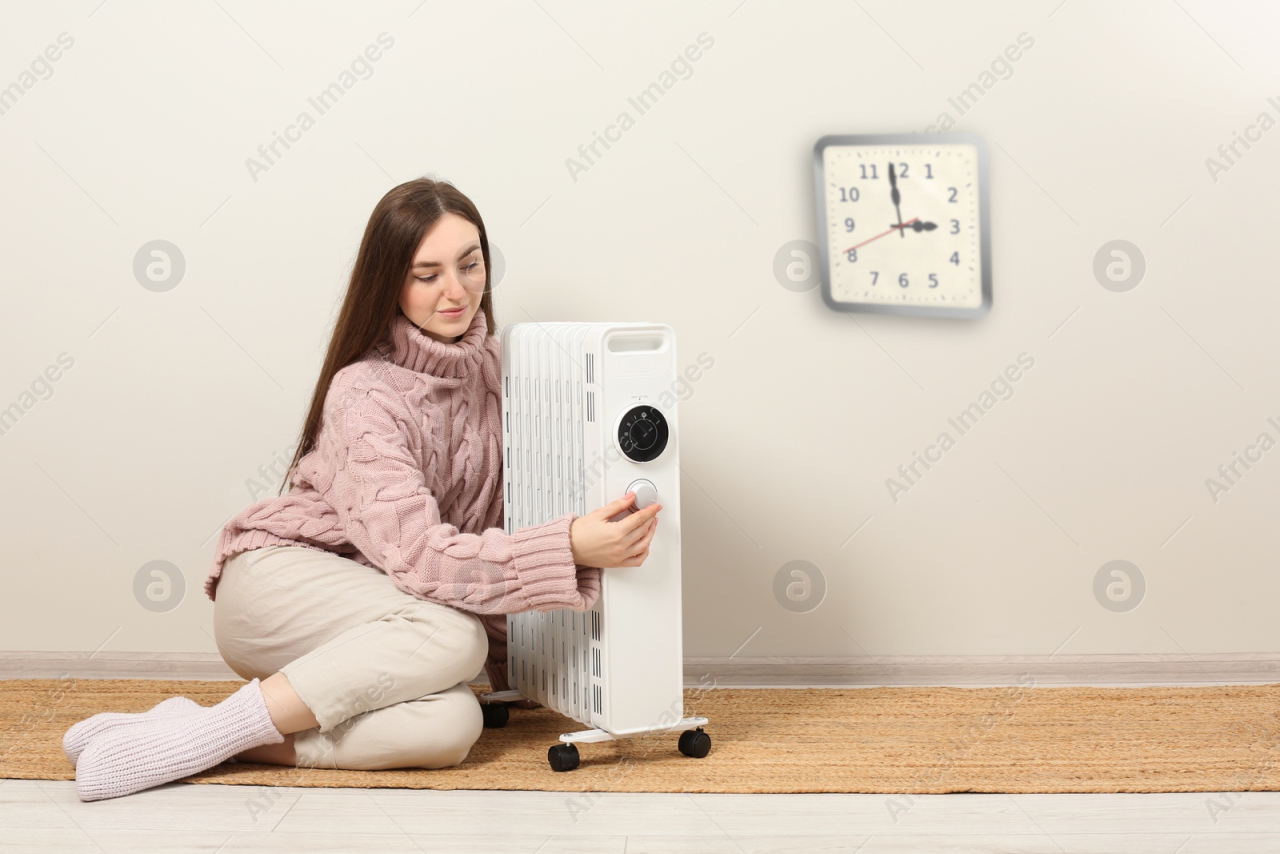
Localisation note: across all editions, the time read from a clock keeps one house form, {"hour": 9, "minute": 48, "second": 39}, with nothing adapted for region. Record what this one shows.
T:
{"hour": 2, "minute": 58, "second": 41}
